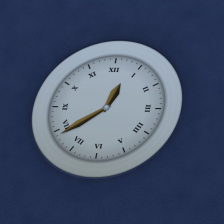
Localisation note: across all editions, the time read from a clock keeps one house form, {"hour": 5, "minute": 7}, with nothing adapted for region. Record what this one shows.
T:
{"hour": 12, "minute": 39}
